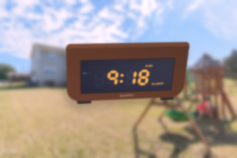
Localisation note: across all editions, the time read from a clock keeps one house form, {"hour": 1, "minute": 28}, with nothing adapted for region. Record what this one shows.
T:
{"hour": 9, "minute": 18}
